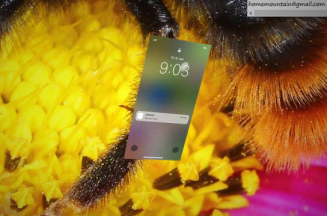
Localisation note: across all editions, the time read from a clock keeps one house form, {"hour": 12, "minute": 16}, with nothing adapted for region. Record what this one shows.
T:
{"hour": 9, "minute": 3}
